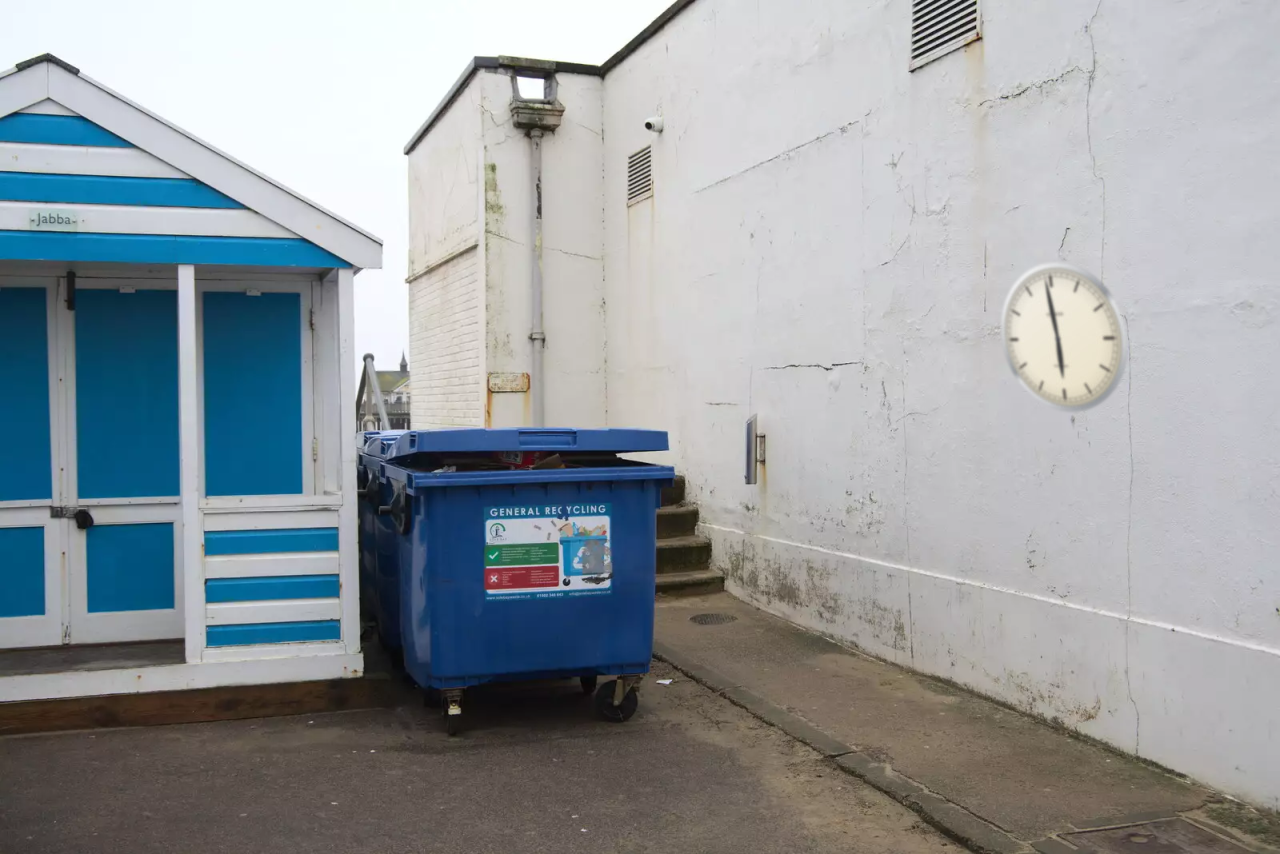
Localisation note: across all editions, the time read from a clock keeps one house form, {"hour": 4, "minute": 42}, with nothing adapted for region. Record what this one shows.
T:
{"hour": 5, "minute": 59}
